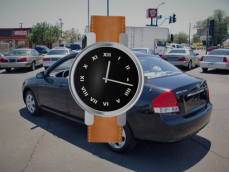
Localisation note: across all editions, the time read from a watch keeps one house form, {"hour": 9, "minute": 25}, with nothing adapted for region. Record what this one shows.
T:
{"hour": 12, "minute": 17}
